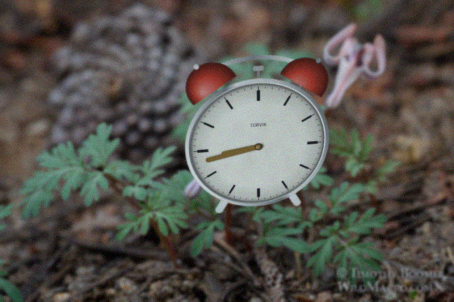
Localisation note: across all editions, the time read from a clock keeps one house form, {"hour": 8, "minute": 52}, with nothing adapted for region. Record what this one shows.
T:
{"hour": 8, "minute": 43}
